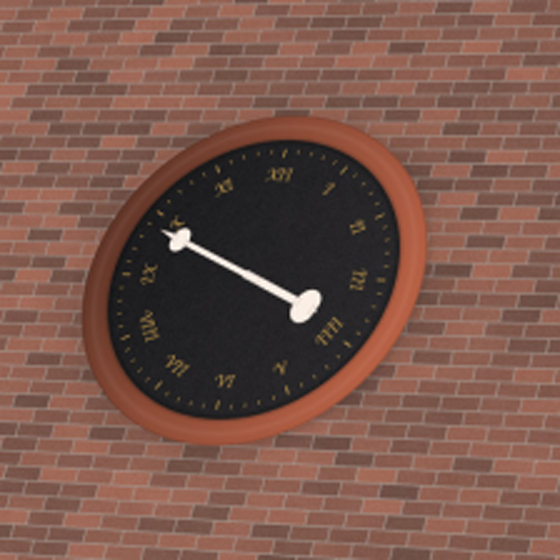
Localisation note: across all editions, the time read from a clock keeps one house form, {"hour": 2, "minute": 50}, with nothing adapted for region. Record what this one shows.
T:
{"hour": 3, "minute": 49}
